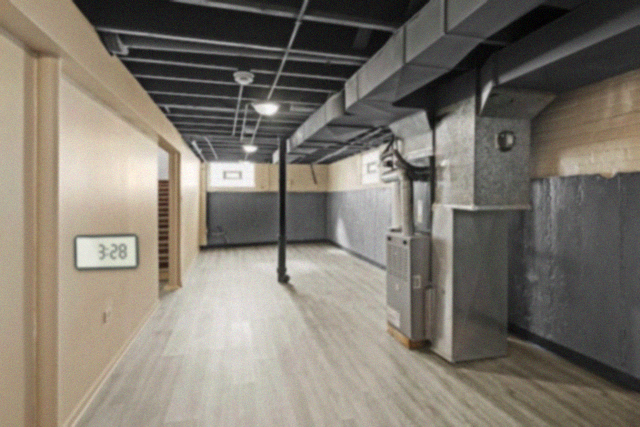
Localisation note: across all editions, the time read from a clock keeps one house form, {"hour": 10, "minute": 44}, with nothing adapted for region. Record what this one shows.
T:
{"hour": 3, "minute": 28}
